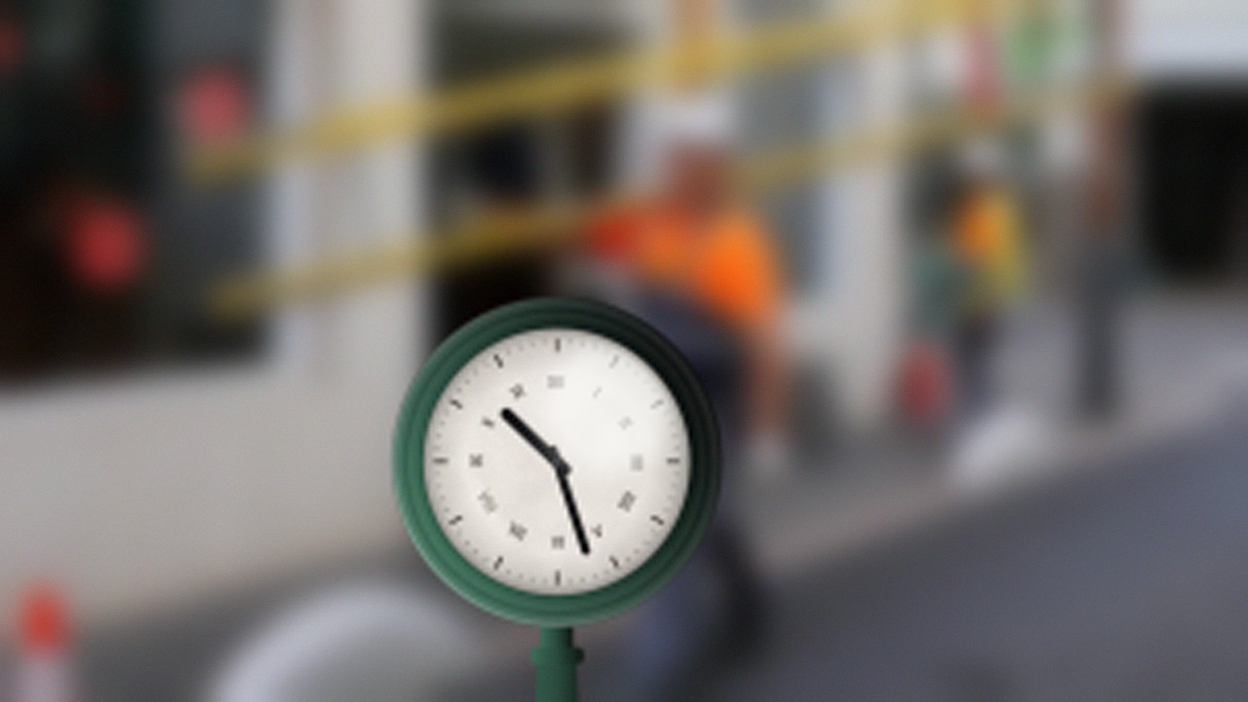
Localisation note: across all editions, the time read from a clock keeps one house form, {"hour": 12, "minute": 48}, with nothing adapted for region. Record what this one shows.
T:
{"hour": 10, "minute": 27}
